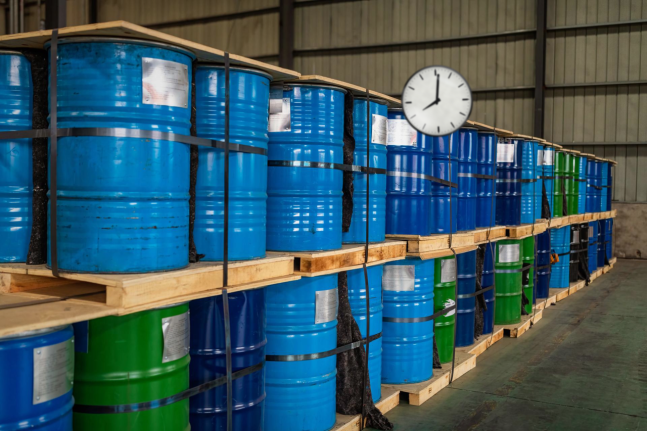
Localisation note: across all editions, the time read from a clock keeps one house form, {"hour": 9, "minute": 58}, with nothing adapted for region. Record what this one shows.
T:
{"hour": 8, "minute": 1}
